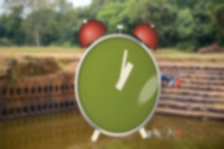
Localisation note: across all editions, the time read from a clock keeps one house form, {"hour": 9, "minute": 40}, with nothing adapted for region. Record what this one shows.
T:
{"hour": 1, "minute": 2}
